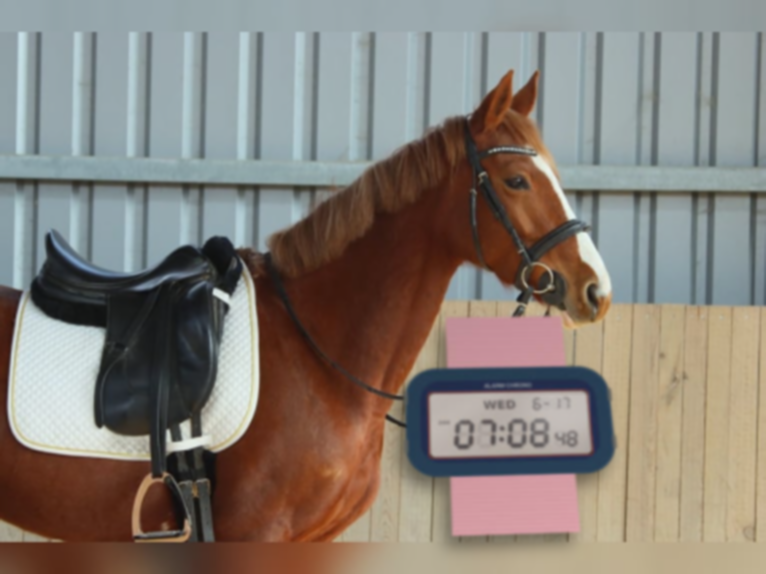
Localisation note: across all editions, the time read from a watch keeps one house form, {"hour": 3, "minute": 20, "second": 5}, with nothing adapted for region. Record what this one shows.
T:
{"hour": 7, "minute": 8, "second": 48}
